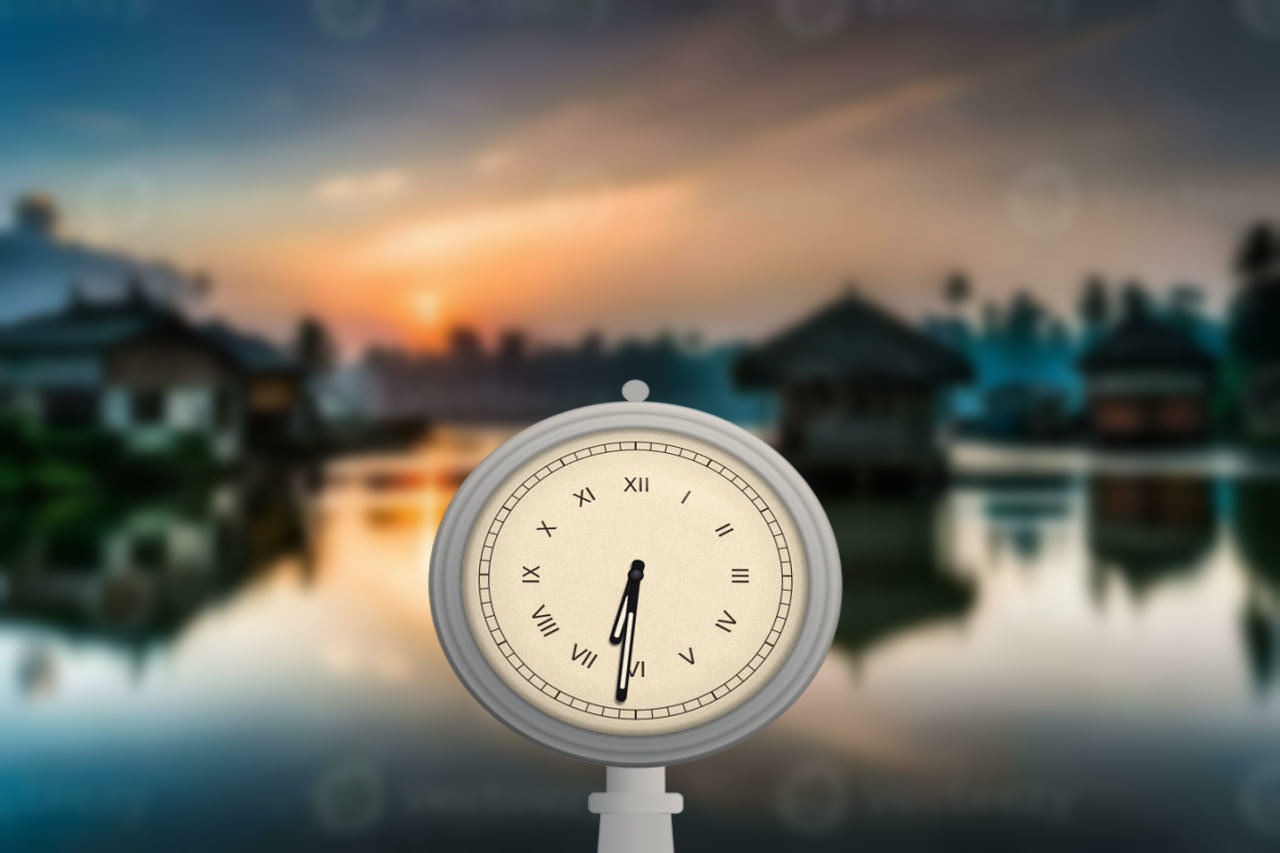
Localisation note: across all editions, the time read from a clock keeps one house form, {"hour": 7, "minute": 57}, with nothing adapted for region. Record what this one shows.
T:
{"hour": 6, "minute": 31}
